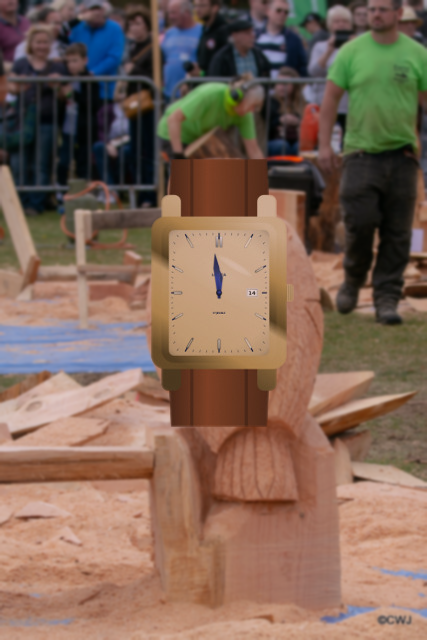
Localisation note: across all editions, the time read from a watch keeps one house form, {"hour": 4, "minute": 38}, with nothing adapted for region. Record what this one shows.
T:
{"hour": 11, "minute": 59}
